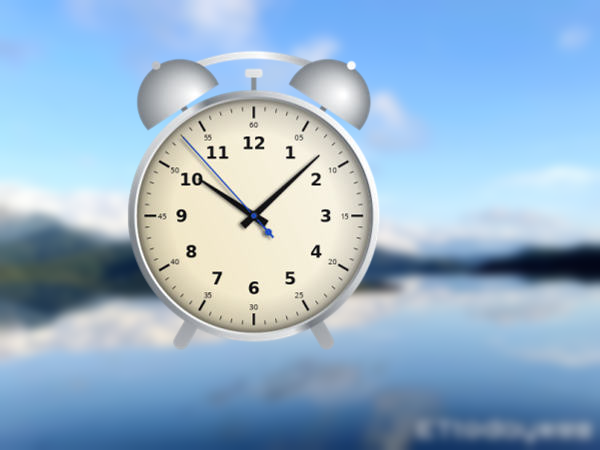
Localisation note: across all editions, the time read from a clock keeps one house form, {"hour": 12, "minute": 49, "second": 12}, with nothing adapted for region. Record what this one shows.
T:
{"hour": 10, "minute": 7, "second": 53}
